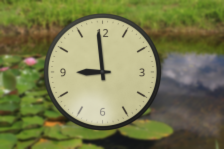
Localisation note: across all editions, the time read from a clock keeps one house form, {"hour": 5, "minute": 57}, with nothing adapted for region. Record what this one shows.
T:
{"hour": 8, "minute": 59}
